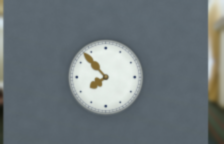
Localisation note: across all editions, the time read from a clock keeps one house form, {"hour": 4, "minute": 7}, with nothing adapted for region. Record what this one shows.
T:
{"hour": 7, "minute": 53}
